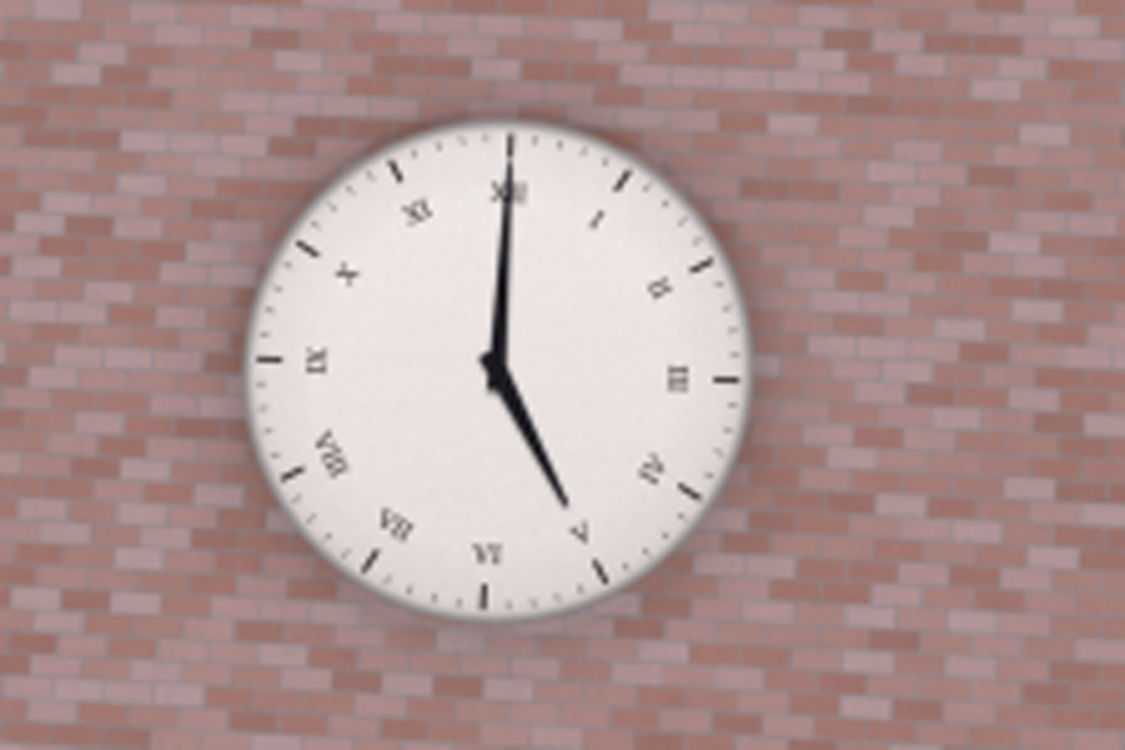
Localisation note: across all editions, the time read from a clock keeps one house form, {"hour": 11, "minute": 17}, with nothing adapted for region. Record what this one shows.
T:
{"hour": 5, "minute": 0}
